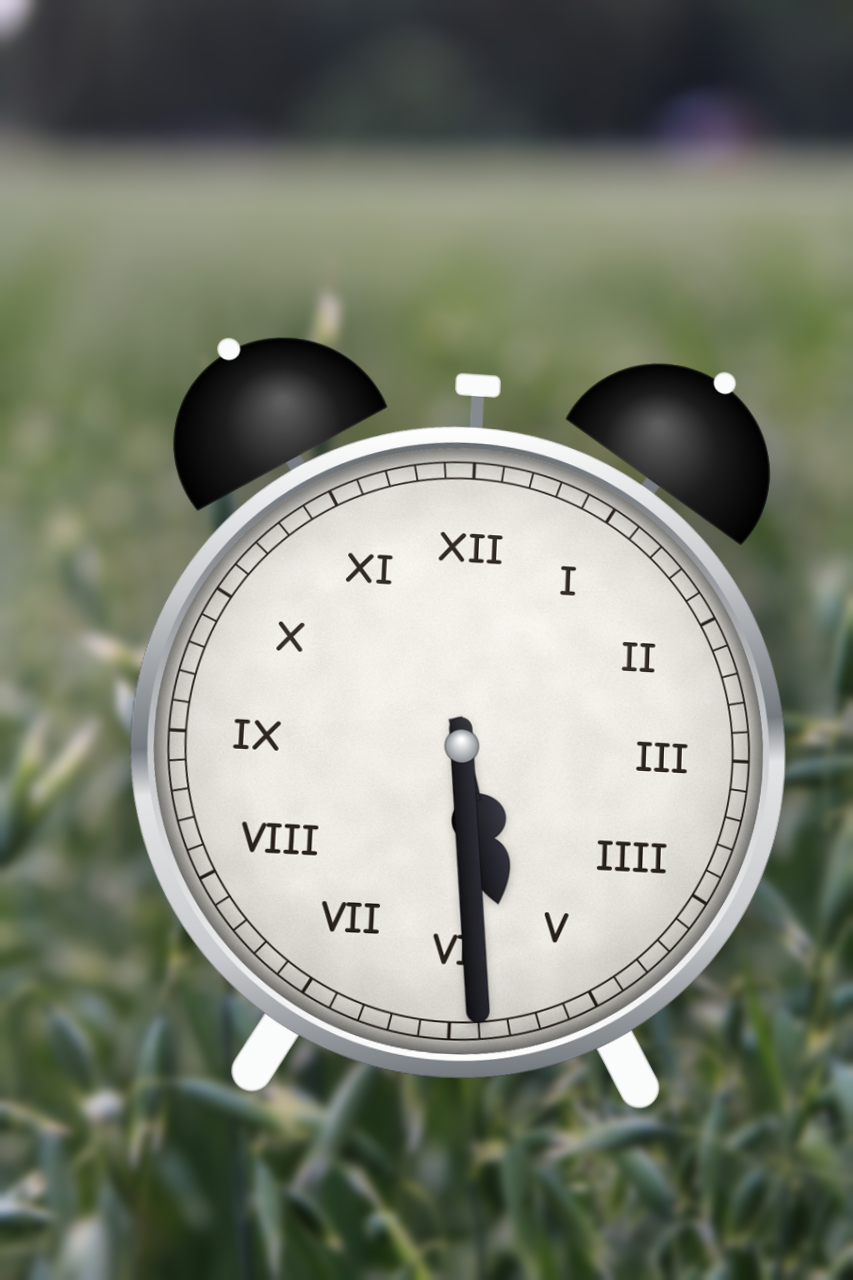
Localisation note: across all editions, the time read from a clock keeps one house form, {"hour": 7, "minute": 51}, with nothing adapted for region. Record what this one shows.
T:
{"hour": 5, "minute": 29}
